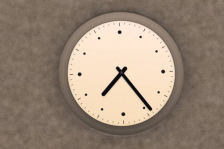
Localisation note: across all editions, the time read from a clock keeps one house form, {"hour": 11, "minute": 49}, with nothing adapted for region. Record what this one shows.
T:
{"hour": 7, "minute": 24}
